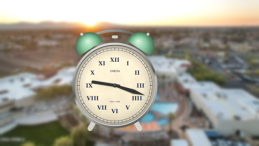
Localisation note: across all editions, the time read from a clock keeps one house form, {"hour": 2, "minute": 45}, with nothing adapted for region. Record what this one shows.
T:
{"hour": 9, "minute": 18}
